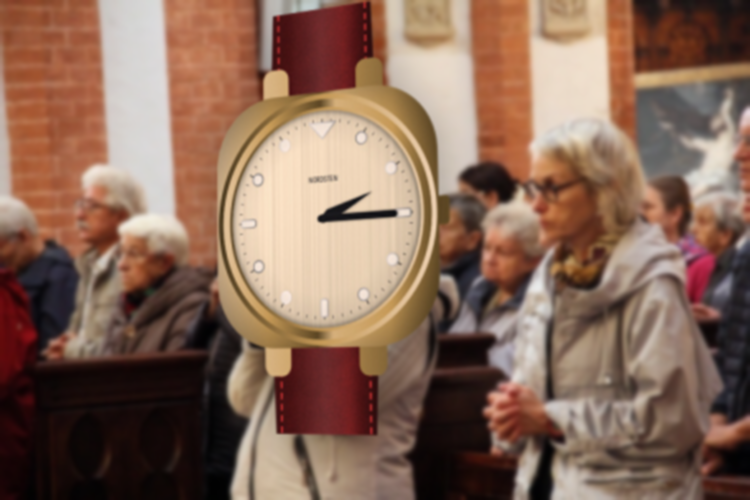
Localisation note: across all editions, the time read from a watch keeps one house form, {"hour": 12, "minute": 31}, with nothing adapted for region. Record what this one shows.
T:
{"hour": 2, "minute": 15}
